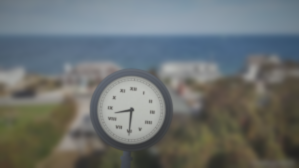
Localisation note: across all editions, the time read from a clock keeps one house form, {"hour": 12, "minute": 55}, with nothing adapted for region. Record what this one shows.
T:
{"hour": 8, "minute": 30}
